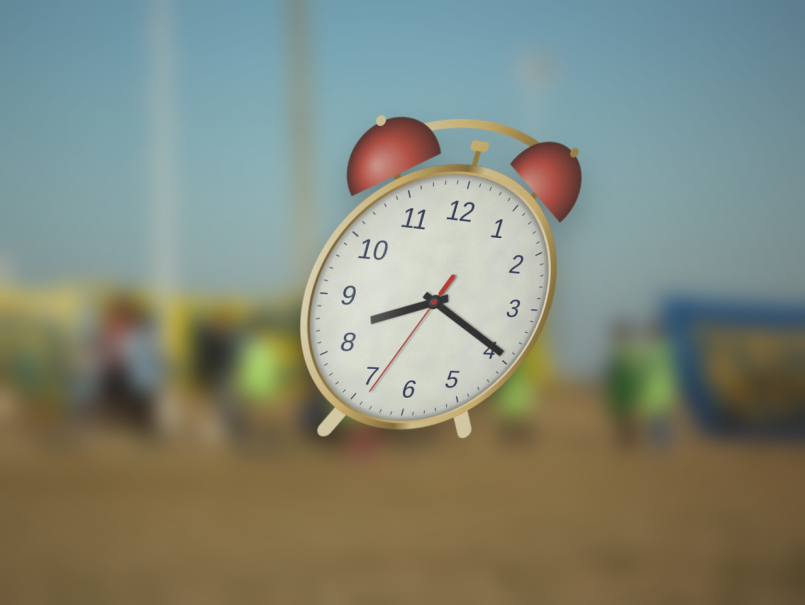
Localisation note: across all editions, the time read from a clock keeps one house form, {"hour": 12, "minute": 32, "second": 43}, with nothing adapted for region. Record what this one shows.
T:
{"hour": 8, "minute": 19, "second": 34}
